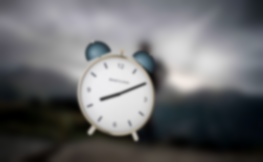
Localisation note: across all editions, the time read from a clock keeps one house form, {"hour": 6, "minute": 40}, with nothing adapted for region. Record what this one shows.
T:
{"hour": 8, "minute": 10}
